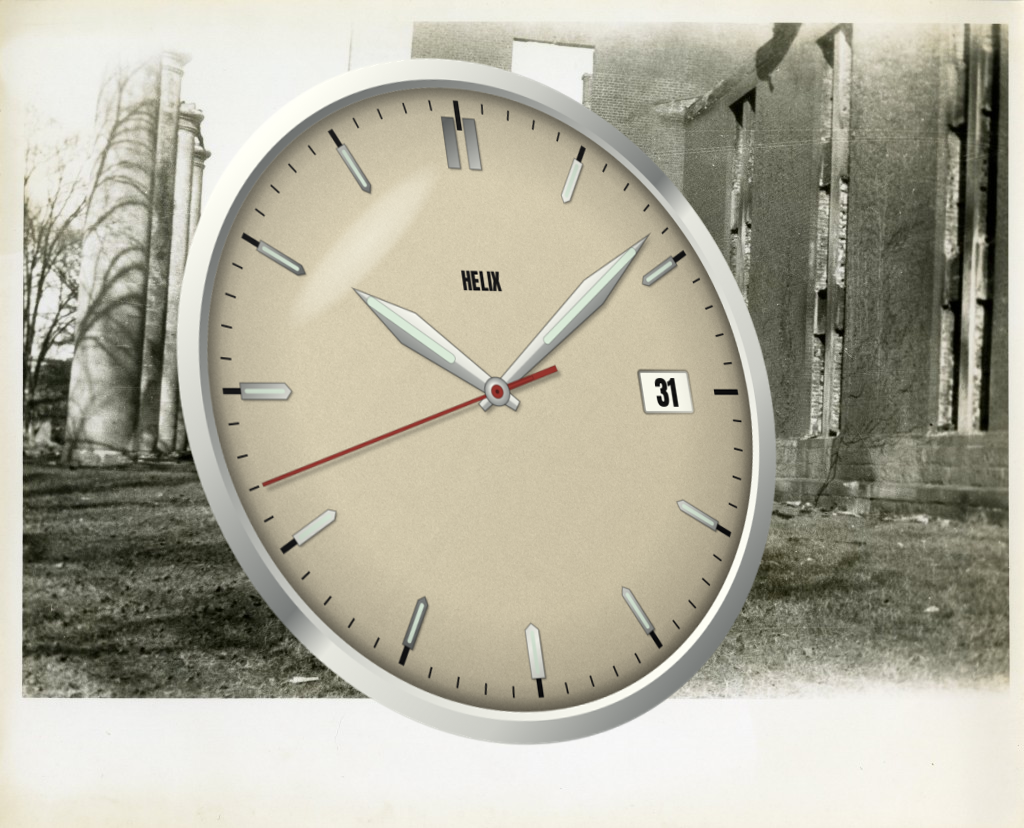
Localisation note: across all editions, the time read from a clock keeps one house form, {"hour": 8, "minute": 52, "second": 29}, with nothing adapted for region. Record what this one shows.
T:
{"hour": 10, "minute": 8, "second": 42}
